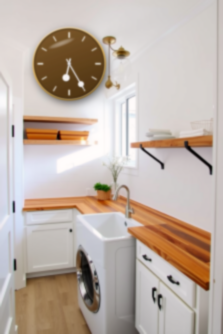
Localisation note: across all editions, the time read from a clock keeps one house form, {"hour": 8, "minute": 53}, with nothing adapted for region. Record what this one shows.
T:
{"hour": 6, "minute": 25}
